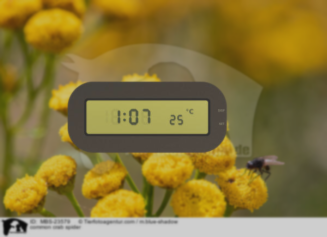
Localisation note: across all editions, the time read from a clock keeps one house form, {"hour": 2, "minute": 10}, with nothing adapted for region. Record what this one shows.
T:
{"hour": 1, "minute": 7}
